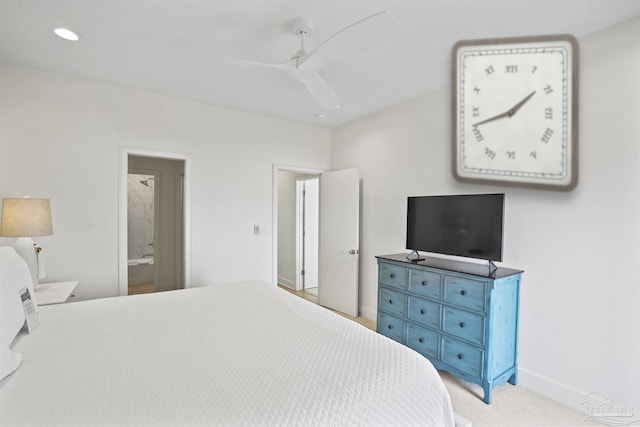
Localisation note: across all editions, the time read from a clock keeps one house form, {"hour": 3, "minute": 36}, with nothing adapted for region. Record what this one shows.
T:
{"hour": 1, "minute": 42}
